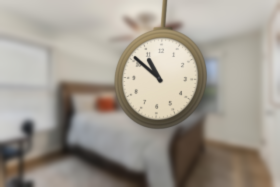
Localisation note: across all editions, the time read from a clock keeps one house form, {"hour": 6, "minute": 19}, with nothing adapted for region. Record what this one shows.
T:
{"hour": 10, "minute": 51}
